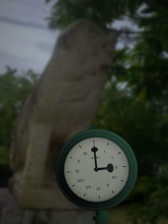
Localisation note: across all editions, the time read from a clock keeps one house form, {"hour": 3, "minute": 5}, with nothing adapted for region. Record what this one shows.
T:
{"hour": 3, "minute": 0}
